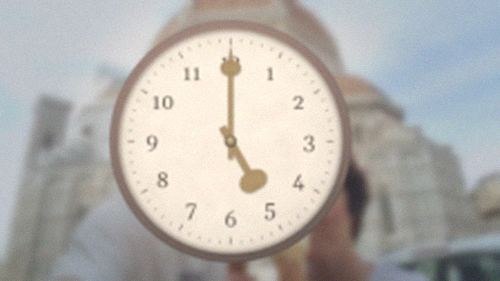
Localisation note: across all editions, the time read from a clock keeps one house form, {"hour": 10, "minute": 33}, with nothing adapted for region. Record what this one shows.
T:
{"hour": 5, "minute": 0}
